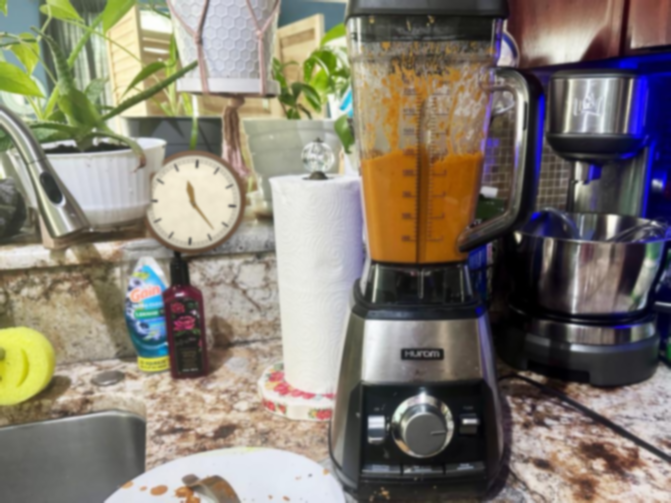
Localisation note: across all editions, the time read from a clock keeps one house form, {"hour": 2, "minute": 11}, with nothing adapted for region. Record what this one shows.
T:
{"hour": 11, "minute": 23}
